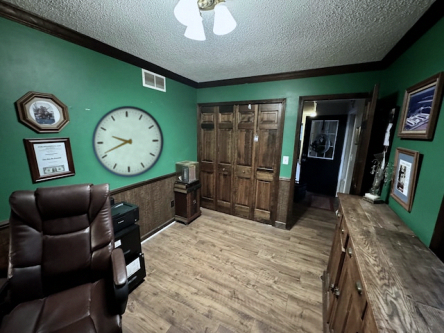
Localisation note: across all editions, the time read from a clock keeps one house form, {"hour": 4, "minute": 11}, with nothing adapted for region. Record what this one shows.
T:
{"hour": 9, "minute": 41}
